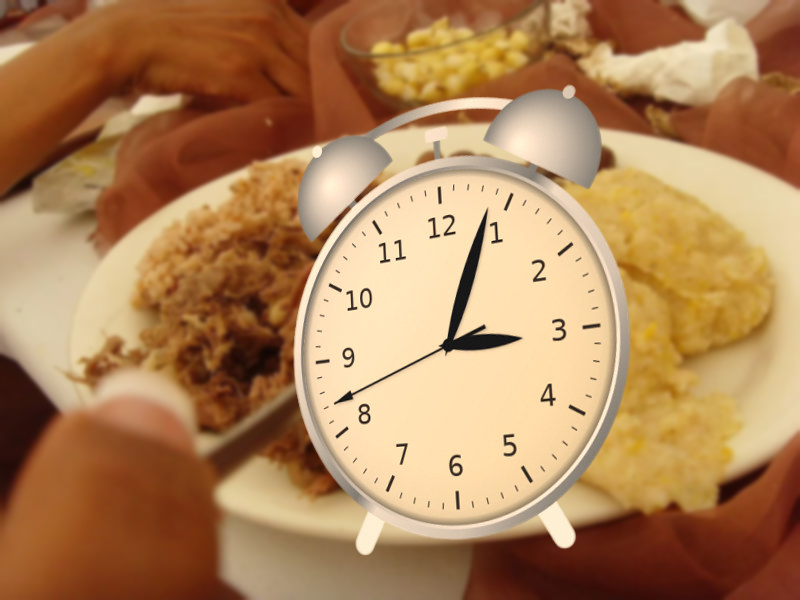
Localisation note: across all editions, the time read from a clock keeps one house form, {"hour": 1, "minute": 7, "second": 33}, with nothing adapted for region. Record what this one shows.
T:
{"hour": 3, "minute": 3, "second": 42}
